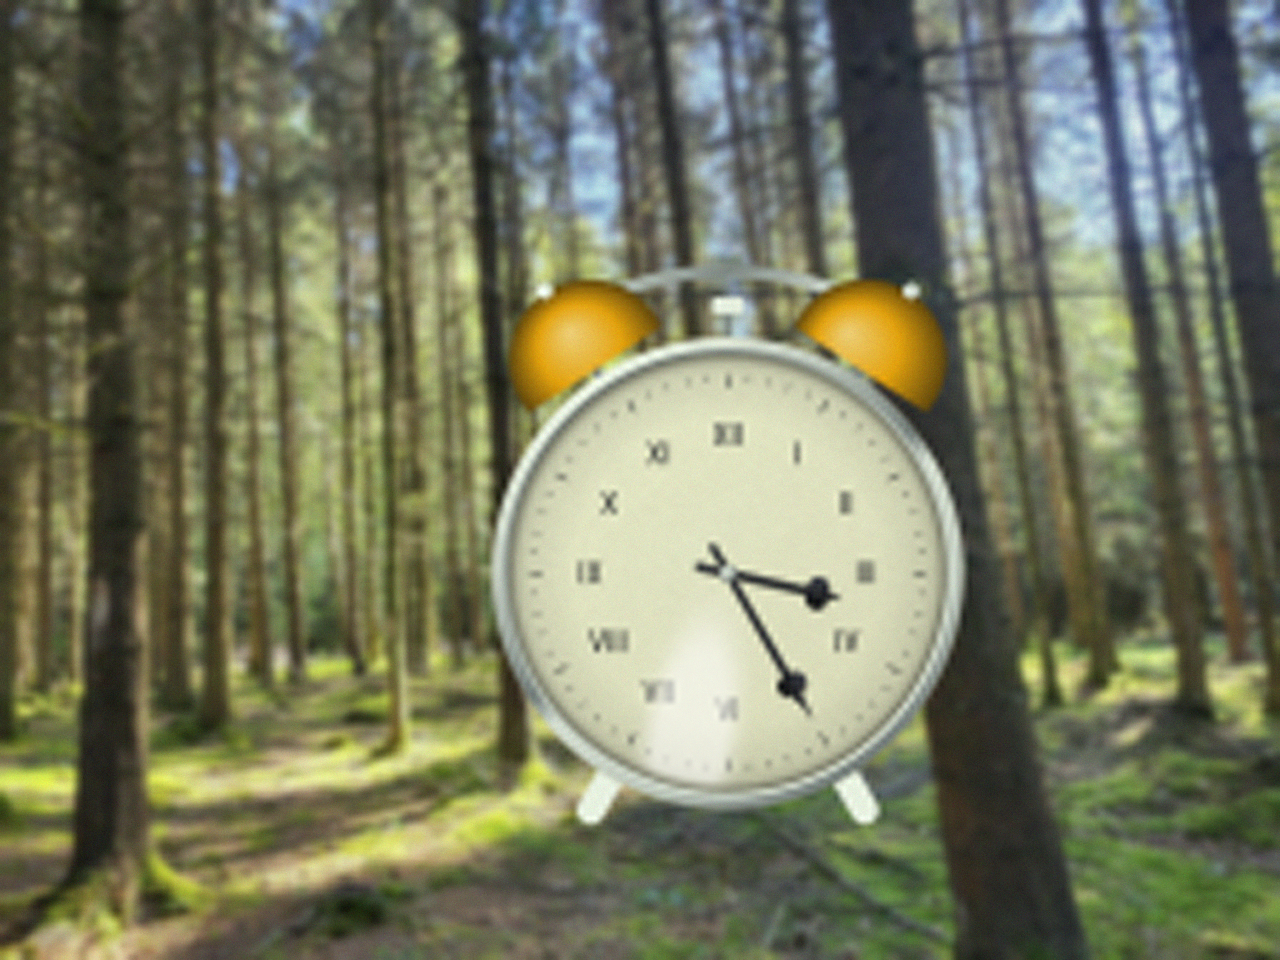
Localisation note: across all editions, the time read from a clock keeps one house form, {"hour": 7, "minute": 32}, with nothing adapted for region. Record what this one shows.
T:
{"hour": 3, "minute": 25}
